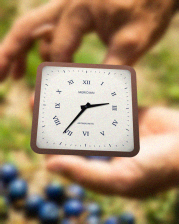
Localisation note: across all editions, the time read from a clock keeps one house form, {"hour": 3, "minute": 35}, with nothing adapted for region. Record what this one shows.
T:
{"hour": 2, "minute": 36}
